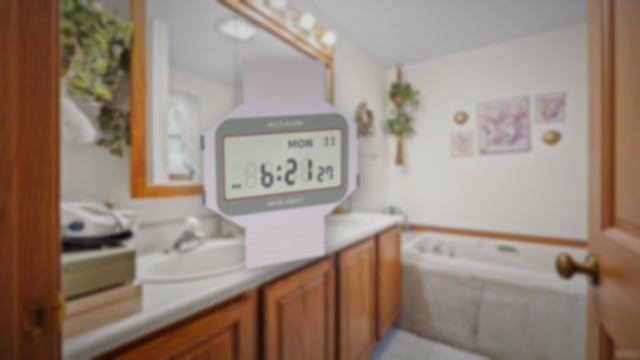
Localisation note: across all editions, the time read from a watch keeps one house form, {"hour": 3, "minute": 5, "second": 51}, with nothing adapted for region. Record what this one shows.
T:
{"hour": 6, "minute": 21, "second": 27}
